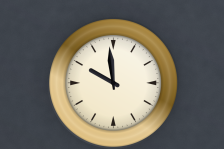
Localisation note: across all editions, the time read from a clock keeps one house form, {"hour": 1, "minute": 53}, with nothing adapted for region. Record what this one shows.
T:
{"hour": 9, "minute": 59}
